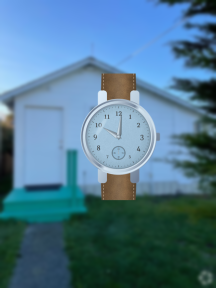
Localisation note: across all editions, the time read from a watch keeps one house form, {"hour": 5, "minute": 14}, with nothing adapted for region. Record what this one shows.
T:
{"hour": 10, "minute": 1}
